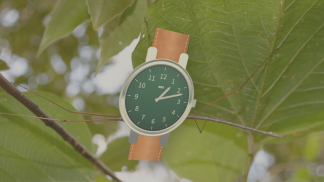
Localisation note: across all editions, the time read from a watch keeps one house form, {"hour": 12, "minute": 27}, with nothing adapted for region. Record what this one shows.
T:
{"hour": 1, "minute": 12}
